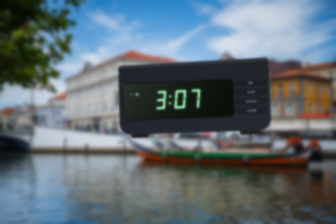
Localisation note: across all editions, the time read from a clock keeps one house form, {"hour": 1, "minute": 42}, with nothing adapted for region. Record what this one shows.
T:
{"hour": 3, "minute": 7}
